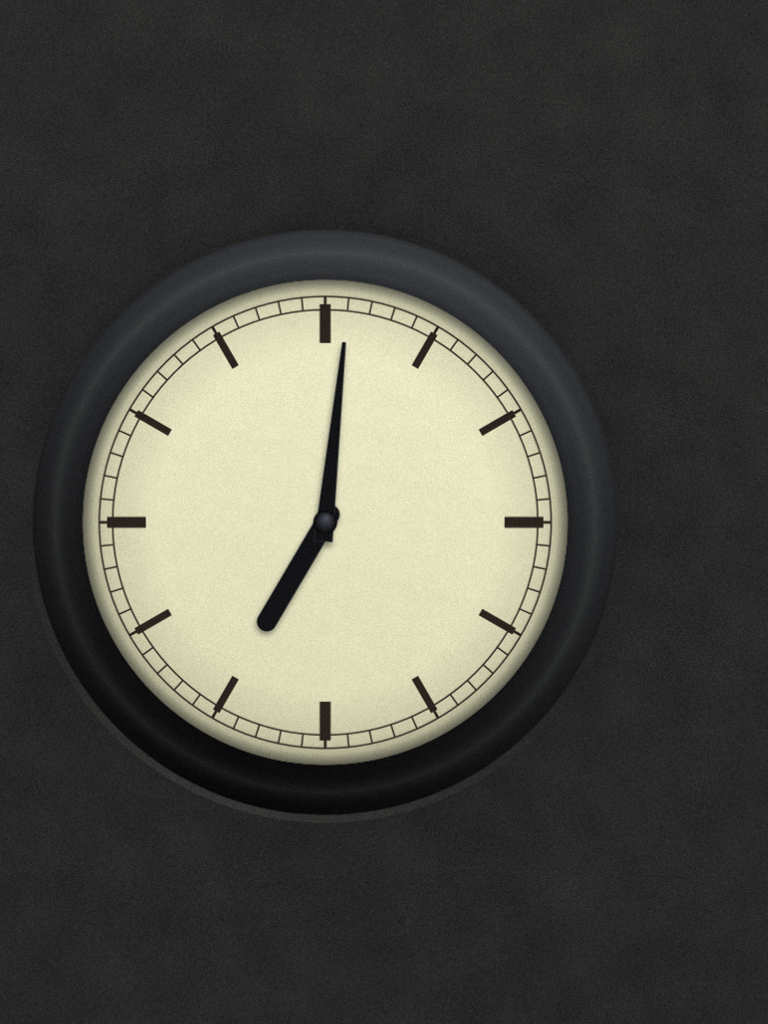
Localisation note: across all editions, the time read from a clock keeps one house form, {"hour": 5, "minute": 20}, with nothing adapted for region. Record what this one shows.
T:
{"hour": 7, "minute": 1}
